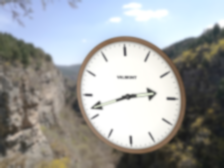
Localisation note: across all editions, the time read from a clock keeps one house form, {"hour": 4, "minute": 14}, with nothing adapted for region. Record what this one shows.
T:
{"hour": 2, "minute": 42}
